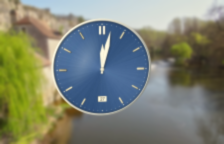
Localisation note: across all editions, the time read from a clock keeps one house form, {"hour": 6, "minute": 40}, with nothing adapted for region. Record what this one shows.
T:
{"hour": 12, "minute": 2}
